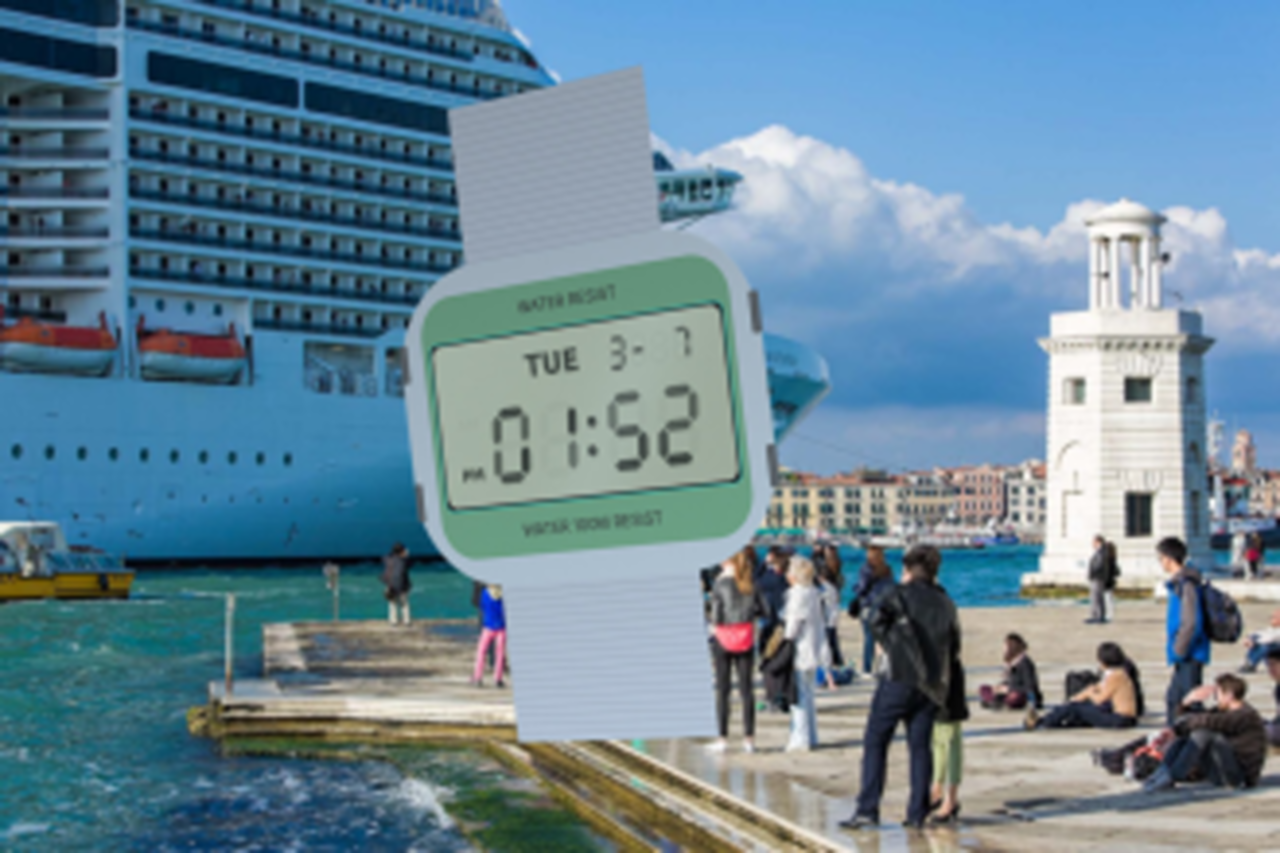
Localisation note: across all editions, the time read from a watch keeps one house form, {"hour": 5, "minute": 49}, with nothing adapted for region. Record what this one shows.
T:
{"hour": 1, "minute": 52}
